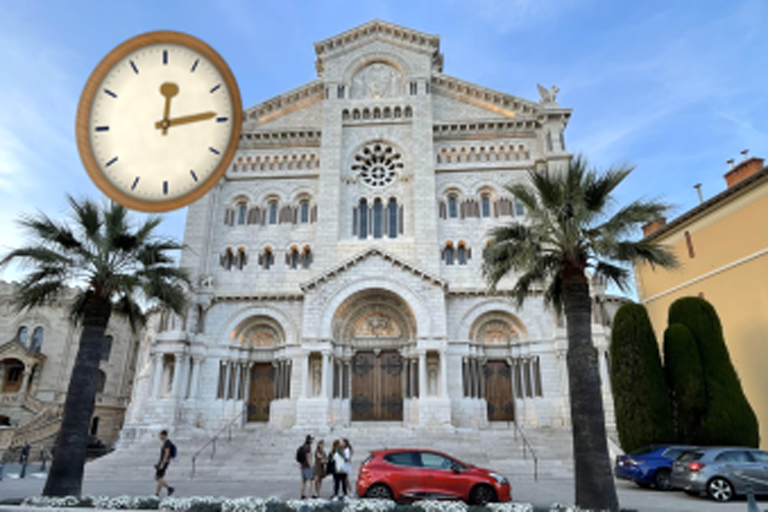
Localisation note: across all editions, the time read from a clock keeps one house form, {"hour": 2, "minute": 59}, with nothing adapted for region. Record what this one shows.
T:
{"hour": 12, "minute": 14}
